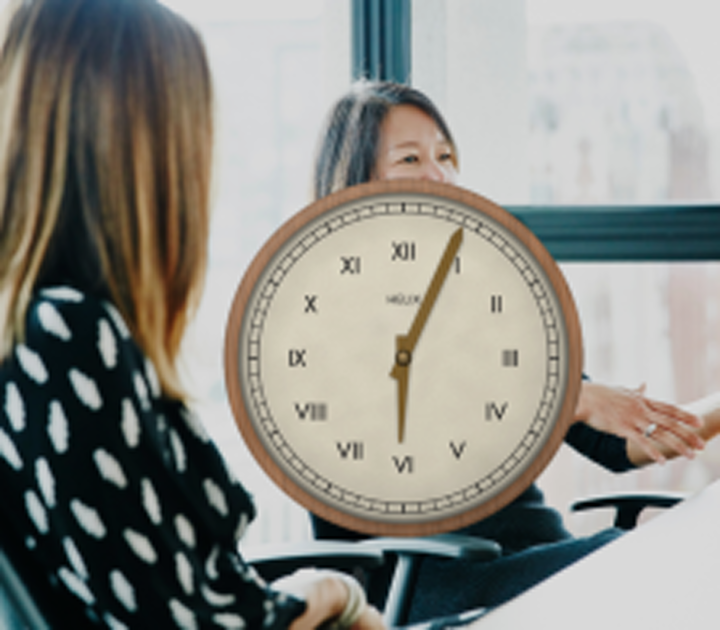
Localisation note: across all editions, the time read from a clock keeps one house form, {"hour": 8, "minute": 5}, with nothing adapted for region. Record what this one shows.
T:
{"hour": 6, "minute": 4}
